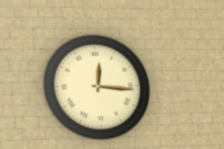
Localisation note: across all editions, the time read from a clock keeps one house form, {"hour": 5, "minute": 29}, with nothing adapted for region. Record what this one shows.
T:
{"hour": 12, "minute": 16}
